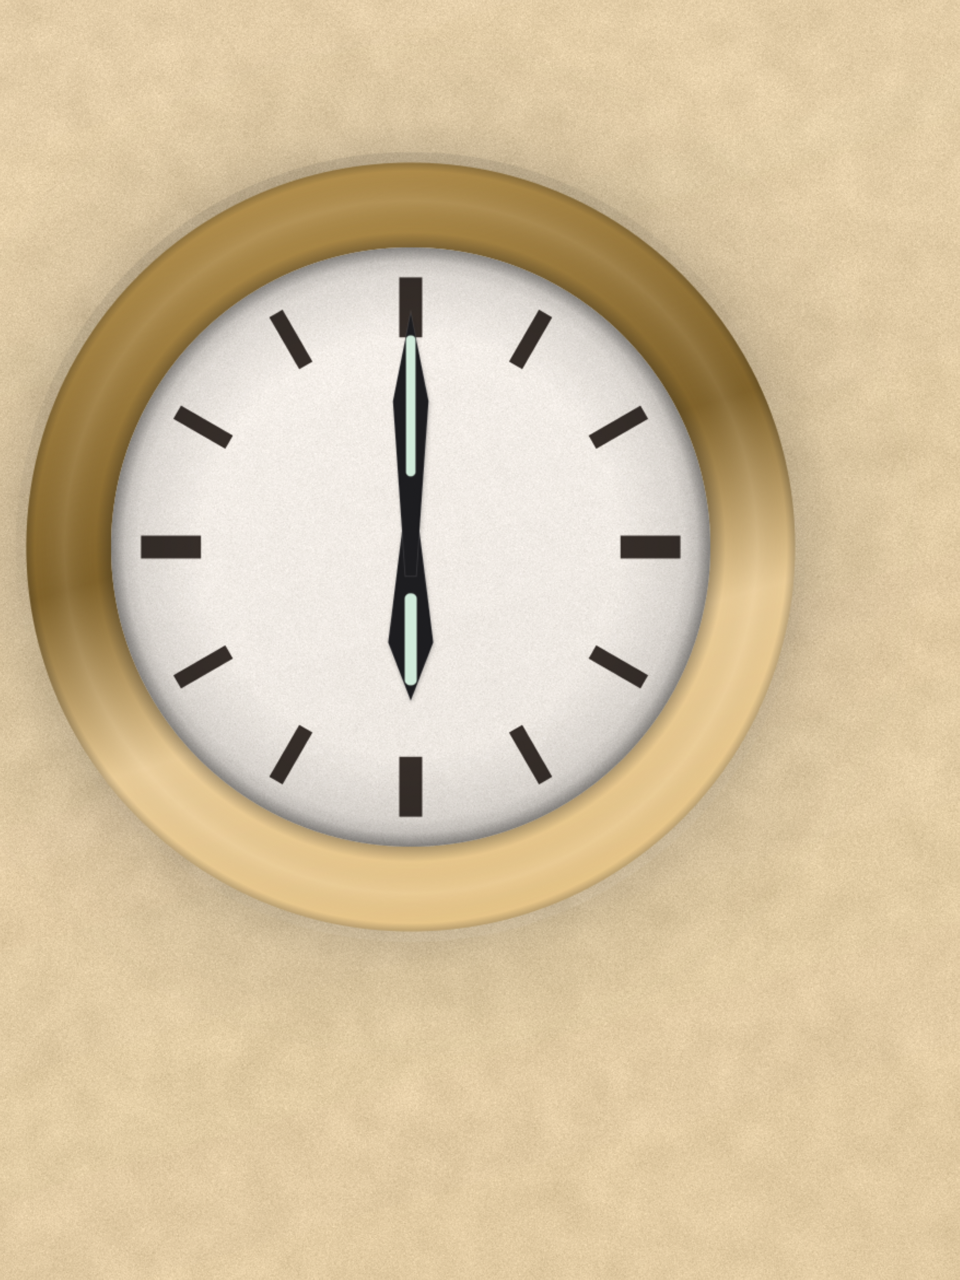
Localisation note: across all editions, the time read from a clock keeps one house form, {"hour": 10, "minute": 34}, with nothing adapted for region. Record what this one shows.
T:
{"hour": 6, "minute": 0}
